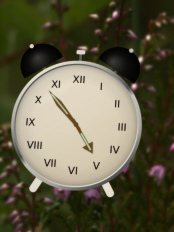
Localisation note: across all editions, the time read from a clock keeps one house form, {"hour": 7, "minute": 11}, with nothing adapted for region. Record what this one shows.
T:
{"hour": 4, "minute": 53}
